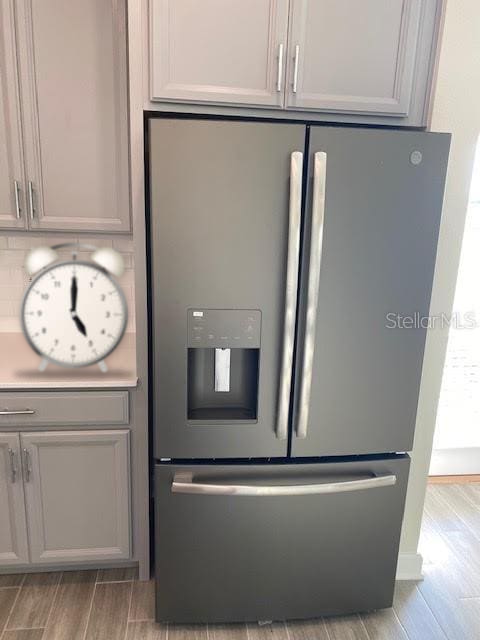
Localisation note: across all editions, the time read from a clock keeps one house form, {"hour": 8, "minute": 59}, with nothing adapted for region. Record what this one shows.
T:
{"hour": 5, "minute": 0}
